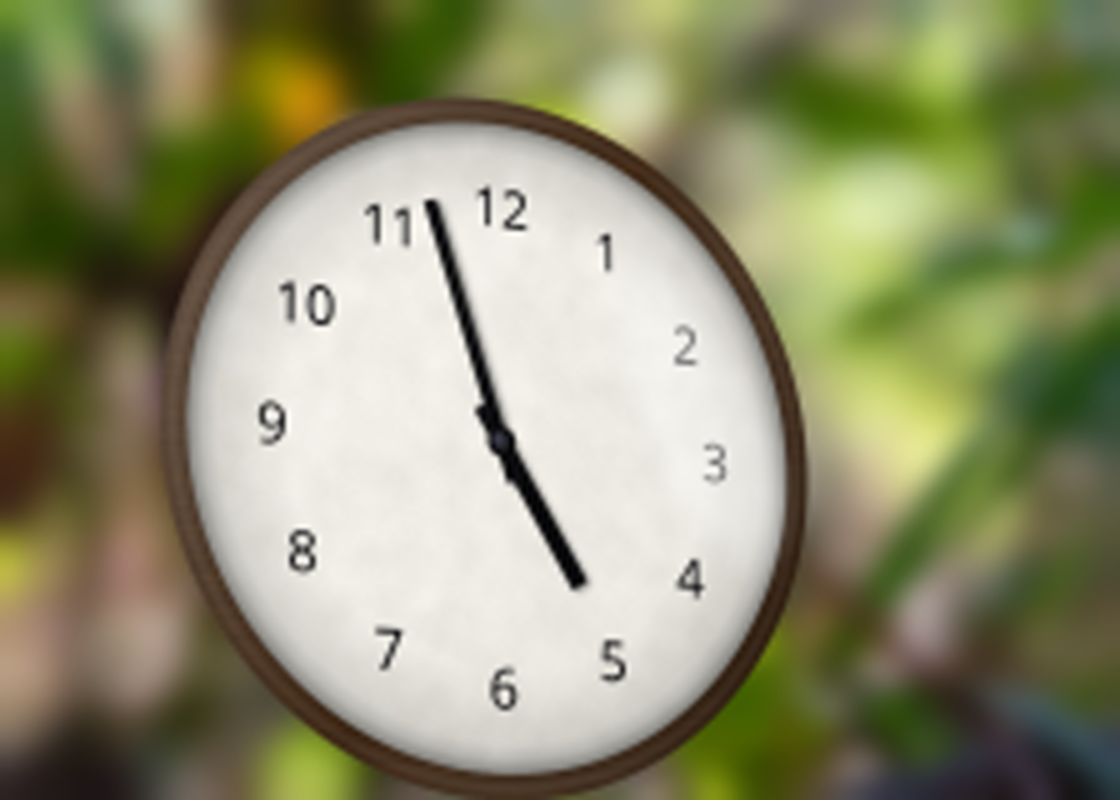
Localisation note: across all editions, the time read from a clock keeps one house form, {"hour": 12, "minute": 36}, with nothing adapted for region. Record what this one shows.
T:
{"hour": 4, "minute": 57}
